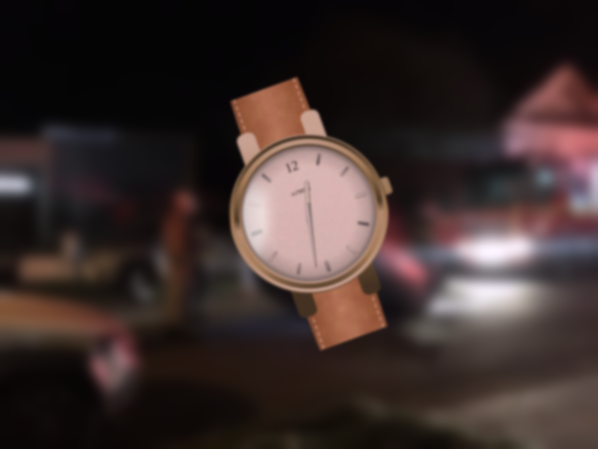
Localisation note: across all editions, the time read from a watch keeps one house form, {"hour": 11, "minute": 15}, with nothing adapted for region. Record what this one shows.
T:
{"hour": 12, "minute": 32}
